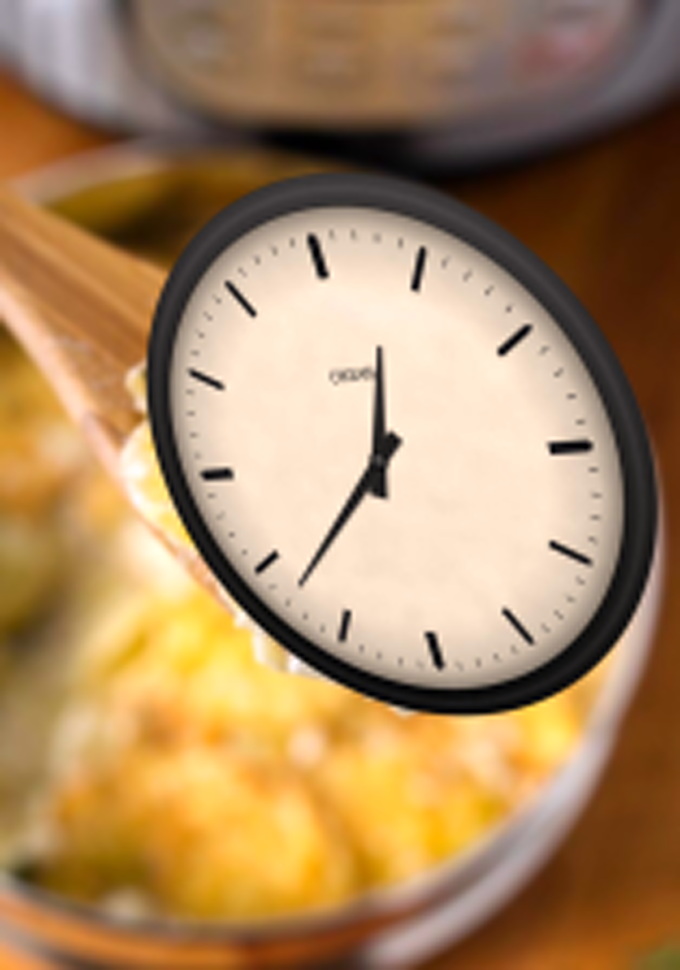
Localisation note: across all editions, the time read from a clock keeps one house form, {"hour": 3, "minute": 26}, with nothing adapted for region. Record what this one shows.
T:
{"hour": 12, "minute": 38}
